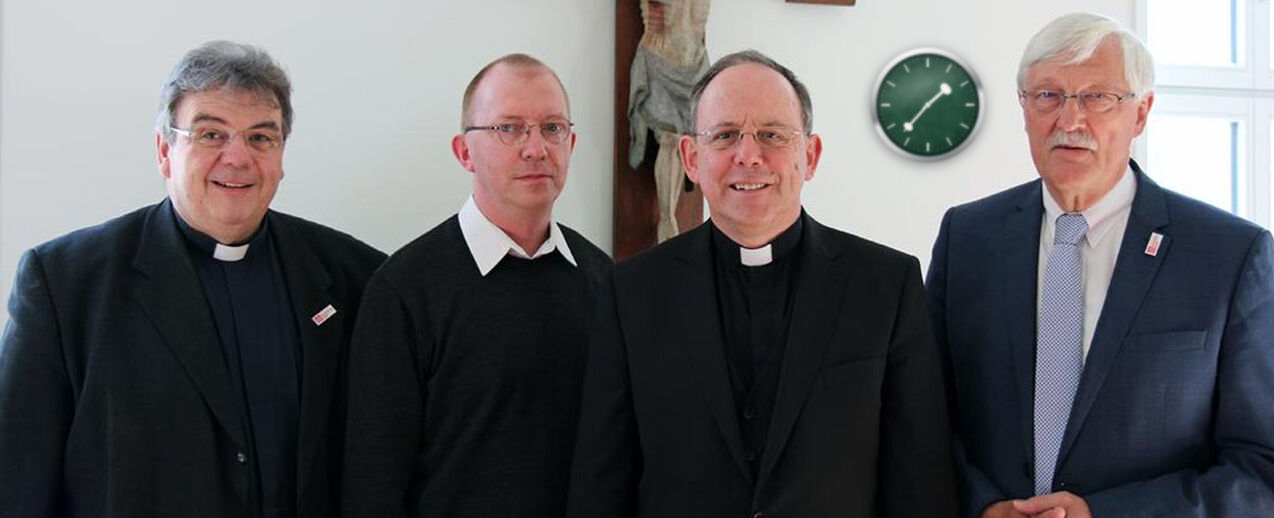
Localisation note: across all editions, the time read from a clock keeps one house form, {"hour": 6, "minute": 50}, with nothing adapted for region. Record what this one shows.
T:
{"hour": 1, "minute": 37}
